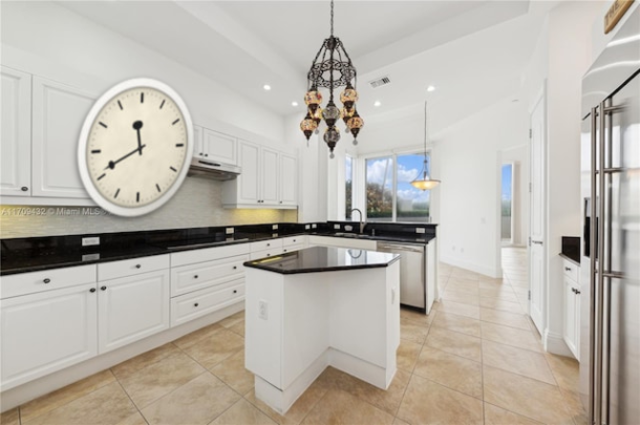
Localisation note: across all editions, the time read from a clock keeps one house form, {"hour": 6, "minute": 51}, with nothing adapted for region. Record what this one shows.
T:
{"hour": 11, "minute": 41}
